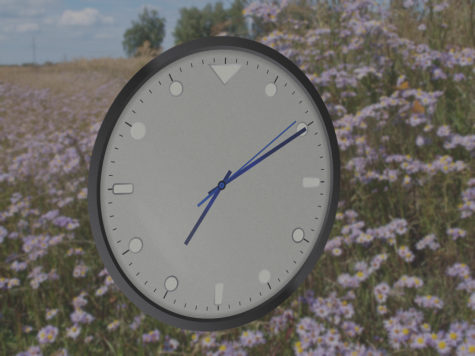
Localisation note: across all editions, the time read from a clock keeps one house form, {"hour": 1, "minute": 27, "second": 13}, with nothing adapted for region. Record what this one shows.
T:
{"hour": 7, "minute": 10, "second": 9}
